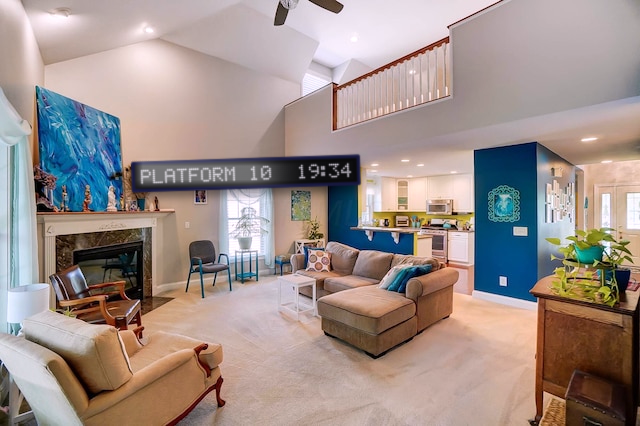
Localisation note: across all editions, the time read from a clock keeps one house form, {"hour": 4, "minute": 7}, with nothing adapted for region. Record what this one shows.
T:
{"hour": 19, "minute": 34}
